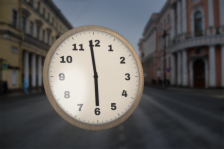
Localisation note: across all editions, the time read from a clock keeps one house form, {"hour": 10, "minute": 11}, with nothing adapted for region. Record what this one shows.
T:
{"hour": 5, "minute": 59}
